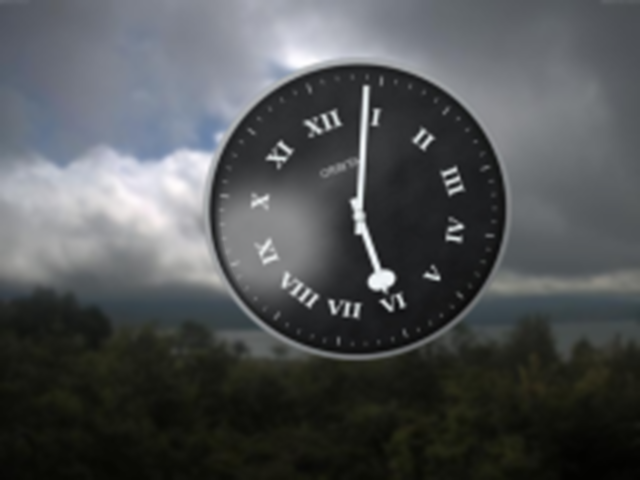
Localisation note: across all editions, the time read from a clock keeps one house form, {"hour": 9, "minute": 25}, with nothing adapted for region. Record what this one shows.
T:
{"hour": 6, "minute": 4}
